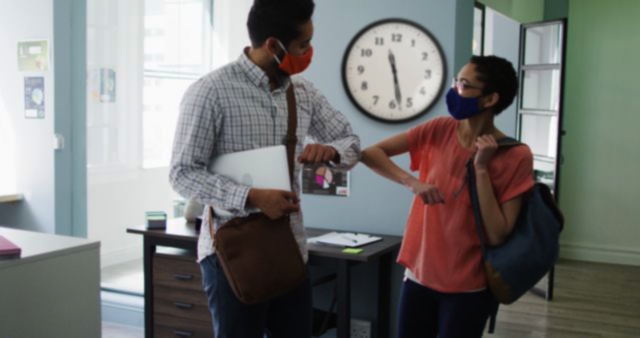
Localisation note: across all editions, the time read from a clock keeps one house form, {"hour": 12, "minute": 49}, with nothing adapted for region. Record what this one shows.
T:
{"hour": 11, "minute": 28}
